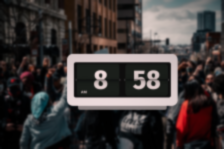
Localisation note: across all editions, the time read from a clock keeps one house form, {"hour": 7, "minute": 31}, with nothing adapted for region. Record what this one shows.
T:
{"hour": 8, "minute": 58}
